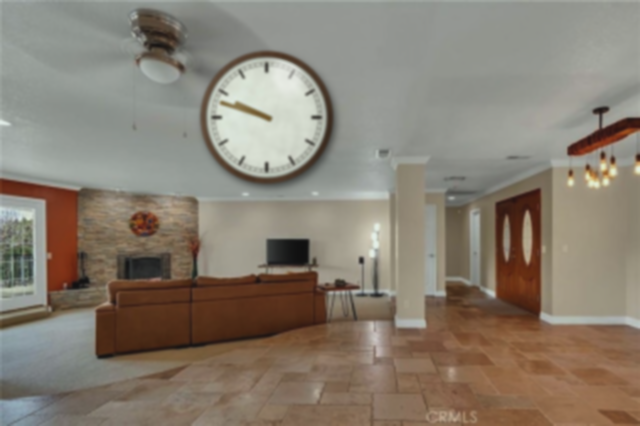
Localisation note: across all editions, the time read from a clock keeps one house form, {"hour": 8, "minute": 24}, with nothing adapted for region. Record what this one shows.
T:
{"hour": 9, "minute": 48}
